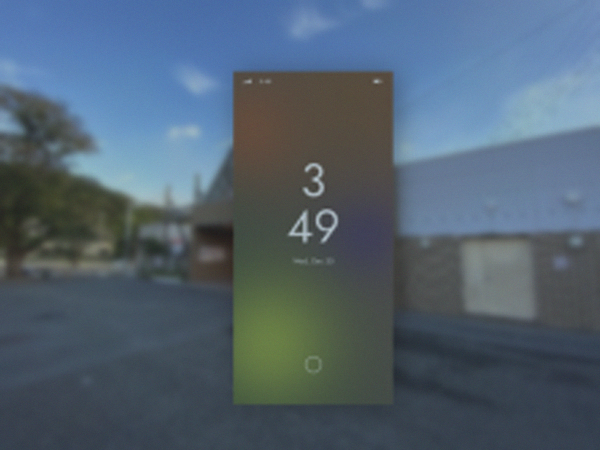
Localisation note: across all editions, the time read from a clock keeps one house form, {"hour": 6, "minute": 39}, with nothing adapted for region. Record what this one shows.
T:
{"hour": 3, "minute": 49}
